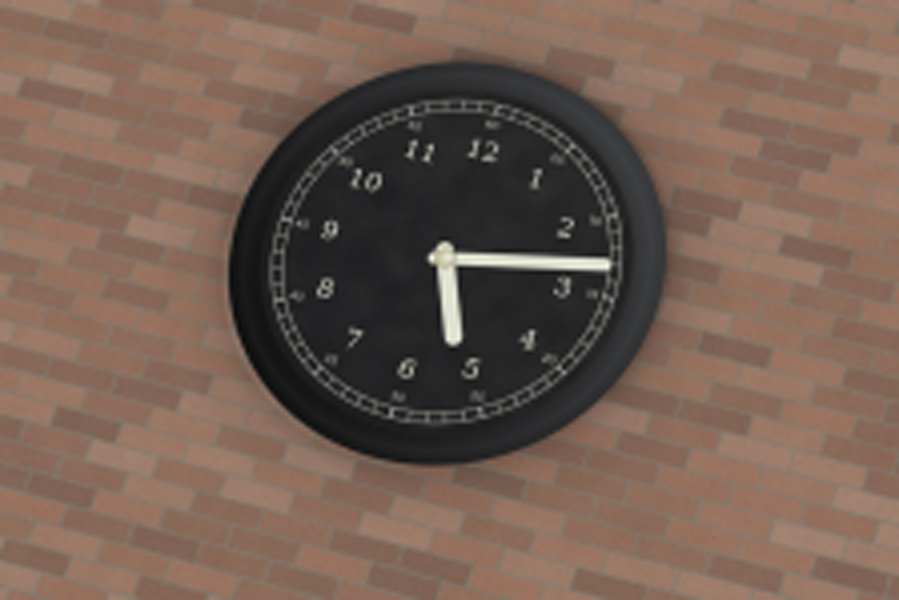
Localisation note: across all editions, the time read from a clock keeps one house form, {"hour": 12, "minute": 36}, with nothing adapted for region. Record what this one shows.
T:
{"hour": 5, "minute": 13}
